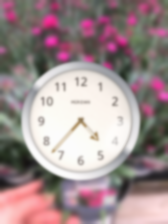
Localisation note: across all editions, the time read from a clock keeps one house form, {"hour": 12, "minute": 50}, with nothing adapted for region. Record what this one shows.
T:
{"hour": 4, "minute": 37}
